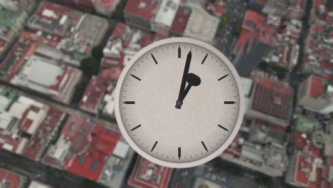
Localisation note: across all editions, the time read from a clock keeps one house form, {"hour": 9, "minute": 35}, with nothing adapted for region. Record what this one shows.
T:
{"hour": 1, "minute": 2}
